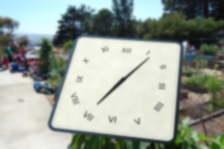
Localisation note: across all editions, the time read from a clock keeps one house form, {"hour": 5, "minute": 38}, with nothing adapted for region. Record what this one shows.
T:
{"hour": 7, "minute": 6}
